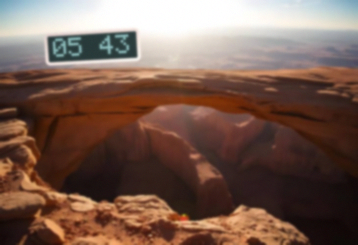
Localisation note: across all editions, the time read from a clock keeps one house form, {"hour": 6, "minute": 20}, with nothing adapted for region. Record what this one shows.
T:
{"hour": 5, "minute": 43}
